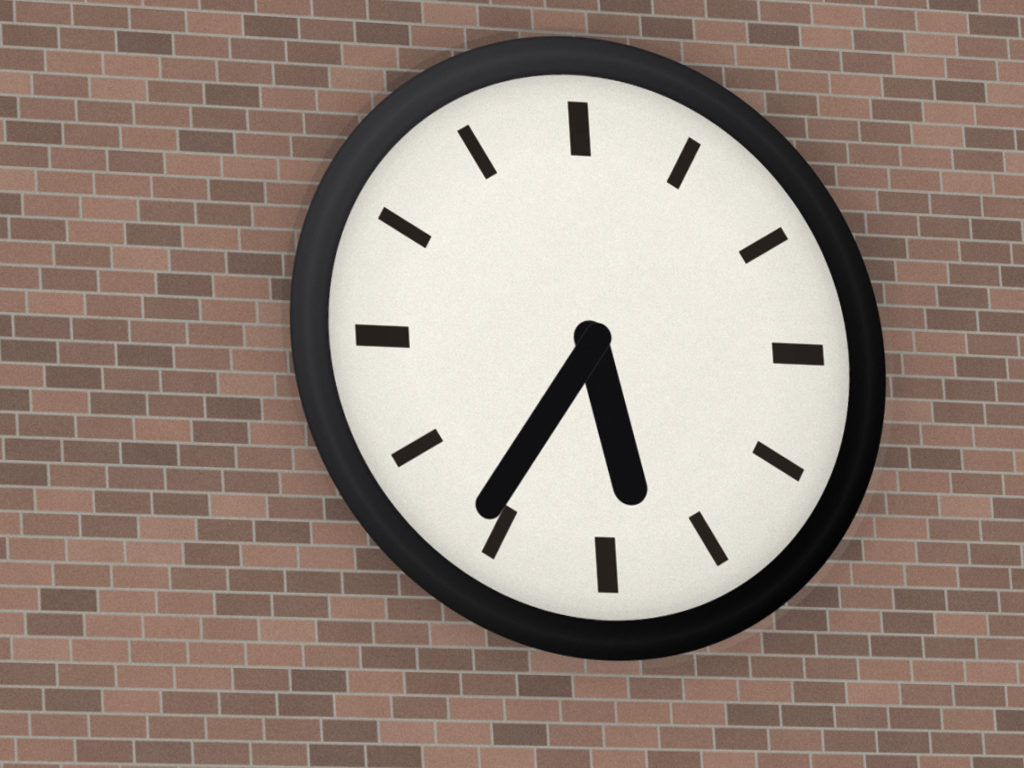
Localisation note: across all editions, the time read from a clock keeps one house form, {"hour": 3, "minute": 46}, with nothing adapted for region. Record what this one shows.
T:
{"hour": 5, "minute": 36}
